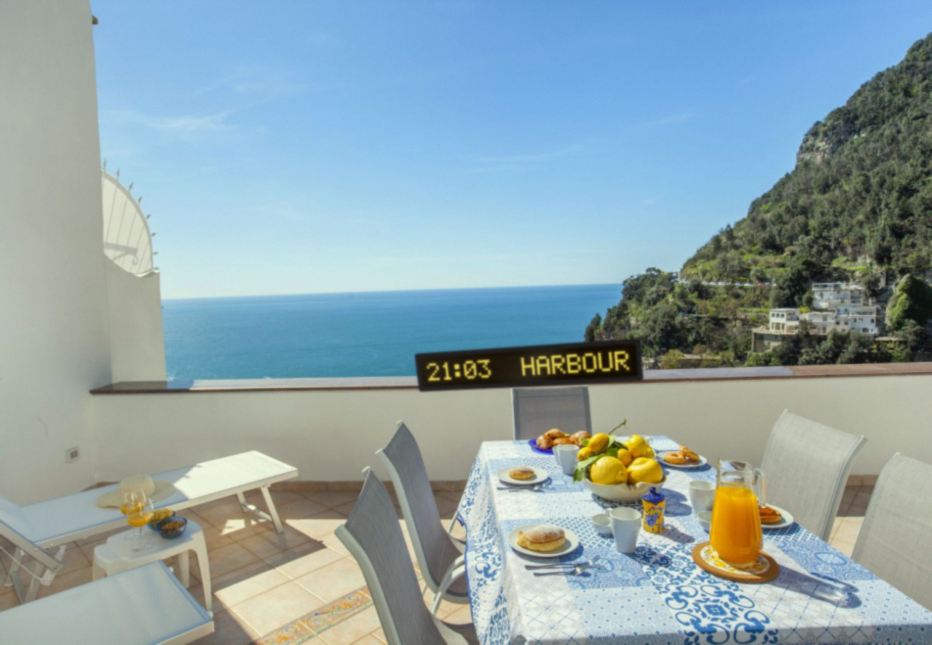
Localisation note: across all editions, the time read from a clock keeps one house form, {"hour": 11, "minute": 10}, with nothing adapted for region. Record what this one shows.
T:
{"hour": 21, "minute": 3}
